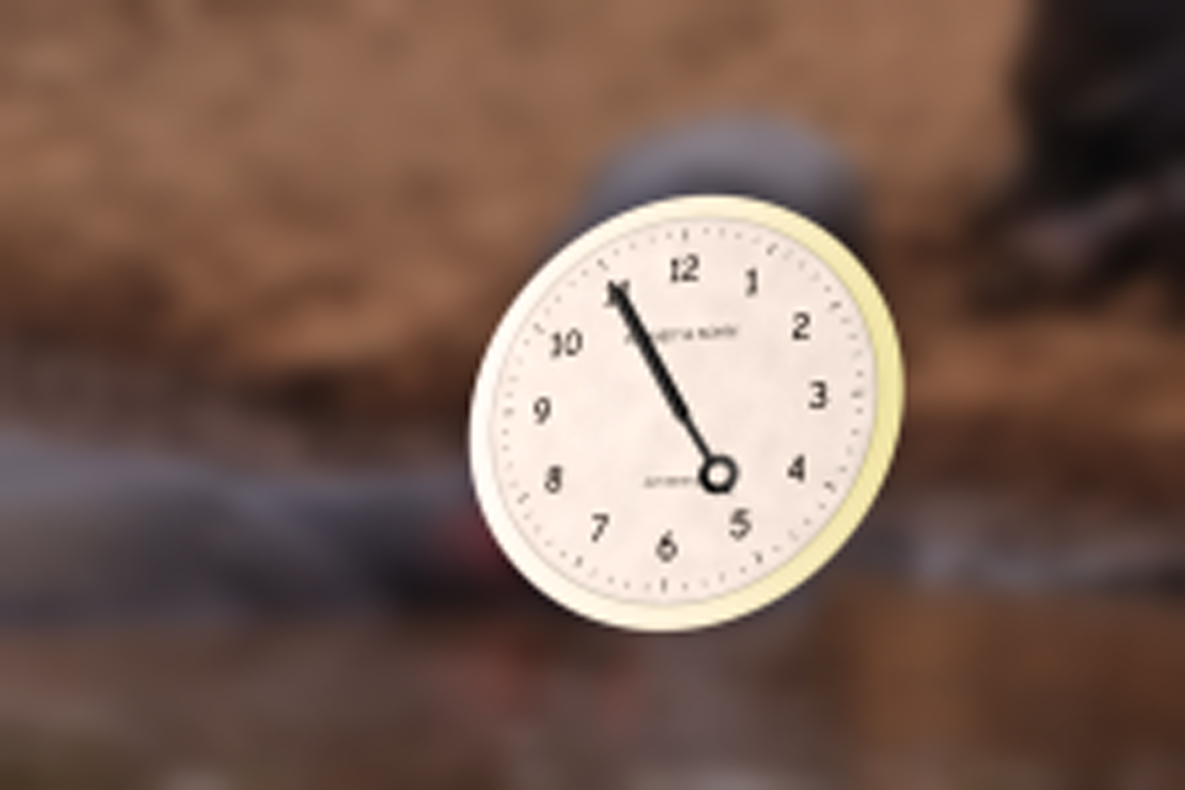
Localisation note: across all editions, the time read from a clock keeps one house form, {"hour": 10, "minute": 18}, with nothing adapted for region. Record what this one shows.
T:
{"hour": 4, "minute": 55}
